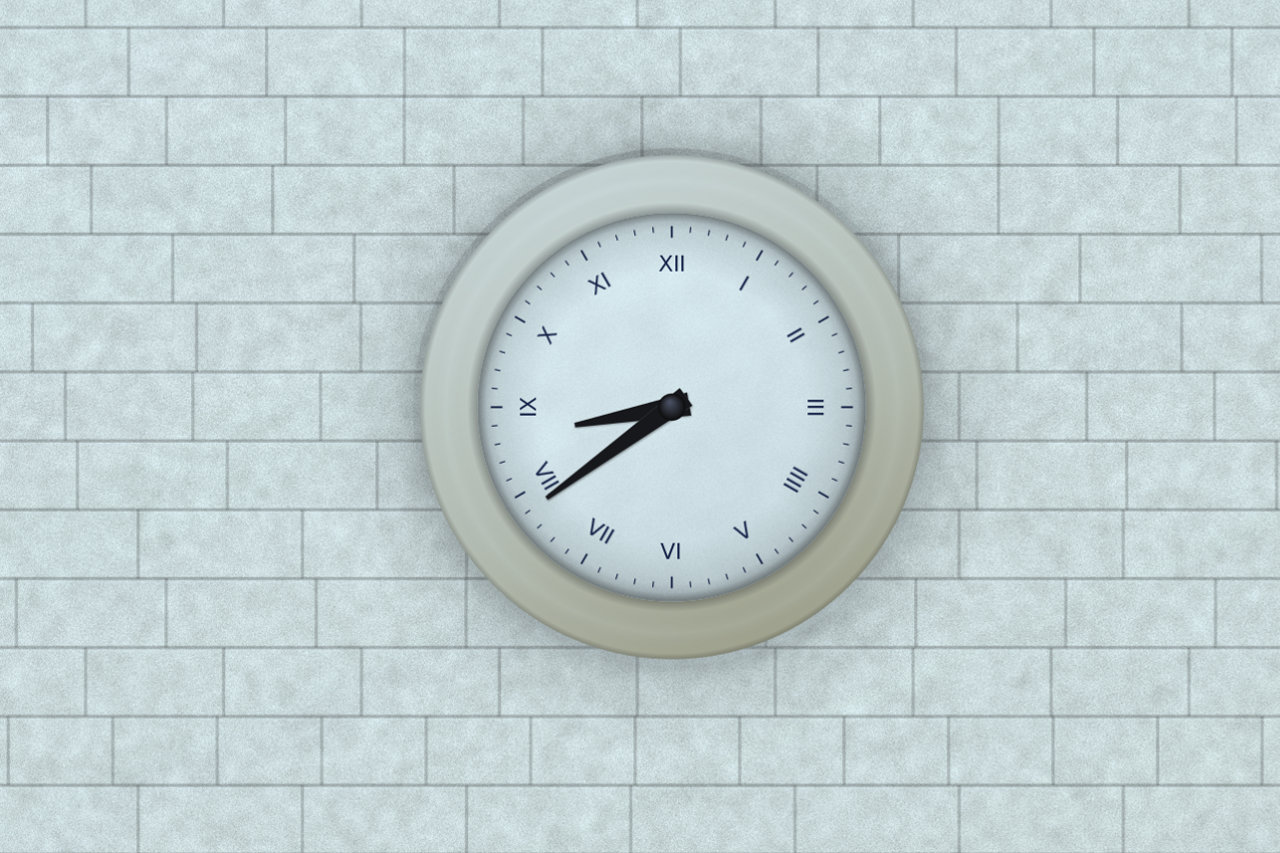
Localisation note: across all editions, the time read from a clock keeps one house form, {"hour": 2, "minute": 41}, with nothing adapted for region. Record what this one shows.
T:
{"hour": 8, "minute": 39}
